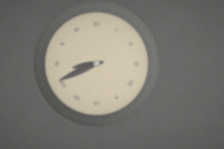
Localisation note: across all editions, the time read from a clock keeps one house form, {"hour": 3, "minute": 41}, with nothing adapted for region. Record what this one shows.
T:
{"hour": 8, "minute": 41}
